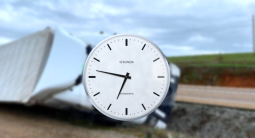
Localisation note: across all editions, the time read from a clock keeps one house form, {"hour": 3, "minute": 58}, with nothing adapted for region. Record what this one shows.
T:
{"hour": 6, "minute": 47}
